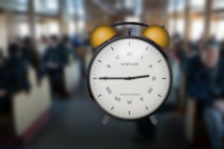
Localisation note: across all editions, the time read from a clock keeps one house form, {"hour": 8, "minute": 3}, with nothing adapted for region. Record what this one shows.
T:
{"hour": 2, "minute": 45}
